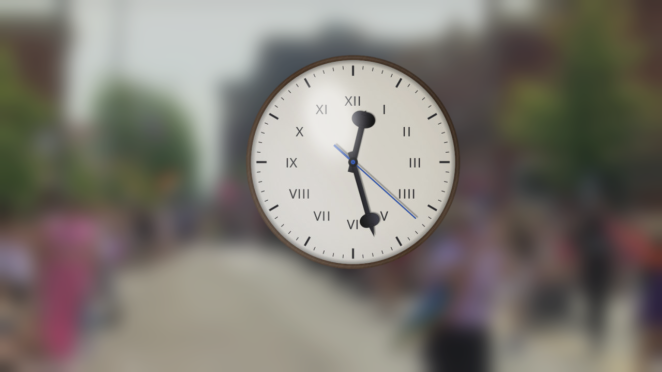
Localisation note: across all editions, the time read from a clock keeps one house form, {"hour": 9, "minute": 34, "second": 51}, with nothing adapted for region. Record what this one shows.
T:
{"hour": 12, "minute": 27, "second": 22}
